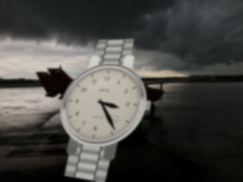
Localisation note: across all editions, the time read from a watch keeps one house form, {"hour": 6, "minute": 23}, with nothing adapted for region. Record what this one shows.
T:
{"hour": 3, "minute": 24}
